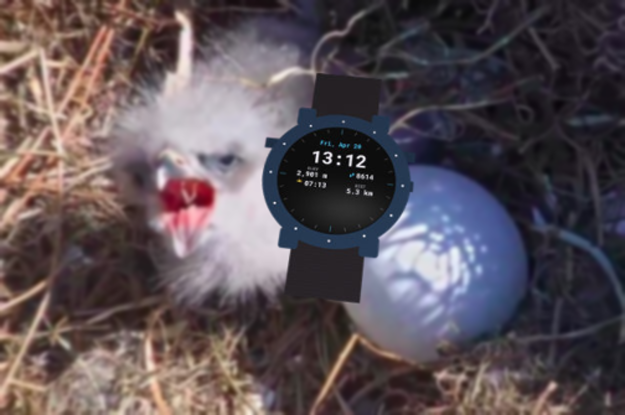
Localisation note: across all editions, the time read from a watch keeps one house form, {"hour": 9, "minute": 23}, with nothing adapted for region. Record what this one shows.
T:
{"hour": 13, "minute": 12}
